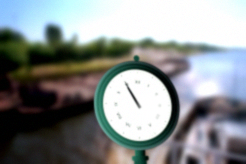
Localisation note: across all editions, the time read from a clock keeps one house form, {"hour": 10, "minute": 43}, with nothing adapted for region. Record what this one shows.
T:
{"hour": 10, "minute": 55}
